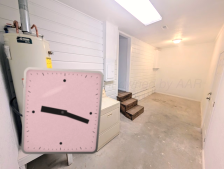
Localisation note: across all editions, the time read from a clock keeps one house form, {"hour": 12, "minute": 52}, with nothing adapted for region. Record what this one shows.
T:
{"hour": 9, "minute": 18}
